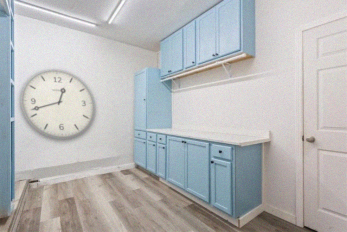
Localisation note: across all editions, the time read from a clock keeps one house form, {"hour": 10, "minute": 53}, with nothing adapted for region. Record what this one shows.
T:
{"hour": 12, "minute": 42}
